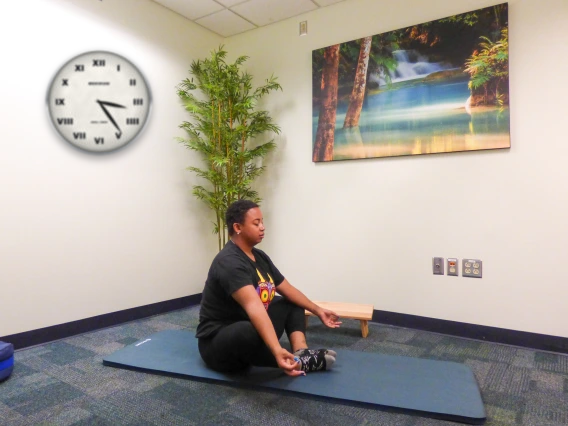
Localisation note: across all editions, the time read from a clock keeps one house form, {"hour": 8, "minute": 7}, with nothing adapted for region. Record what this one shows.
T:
{"hour": 3, "minute": 24}
